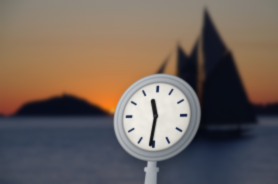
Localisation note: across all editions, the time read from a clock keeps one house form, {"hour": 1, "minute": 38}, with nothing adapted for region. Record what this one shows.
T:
{"hour": 11, "minute": 31}
